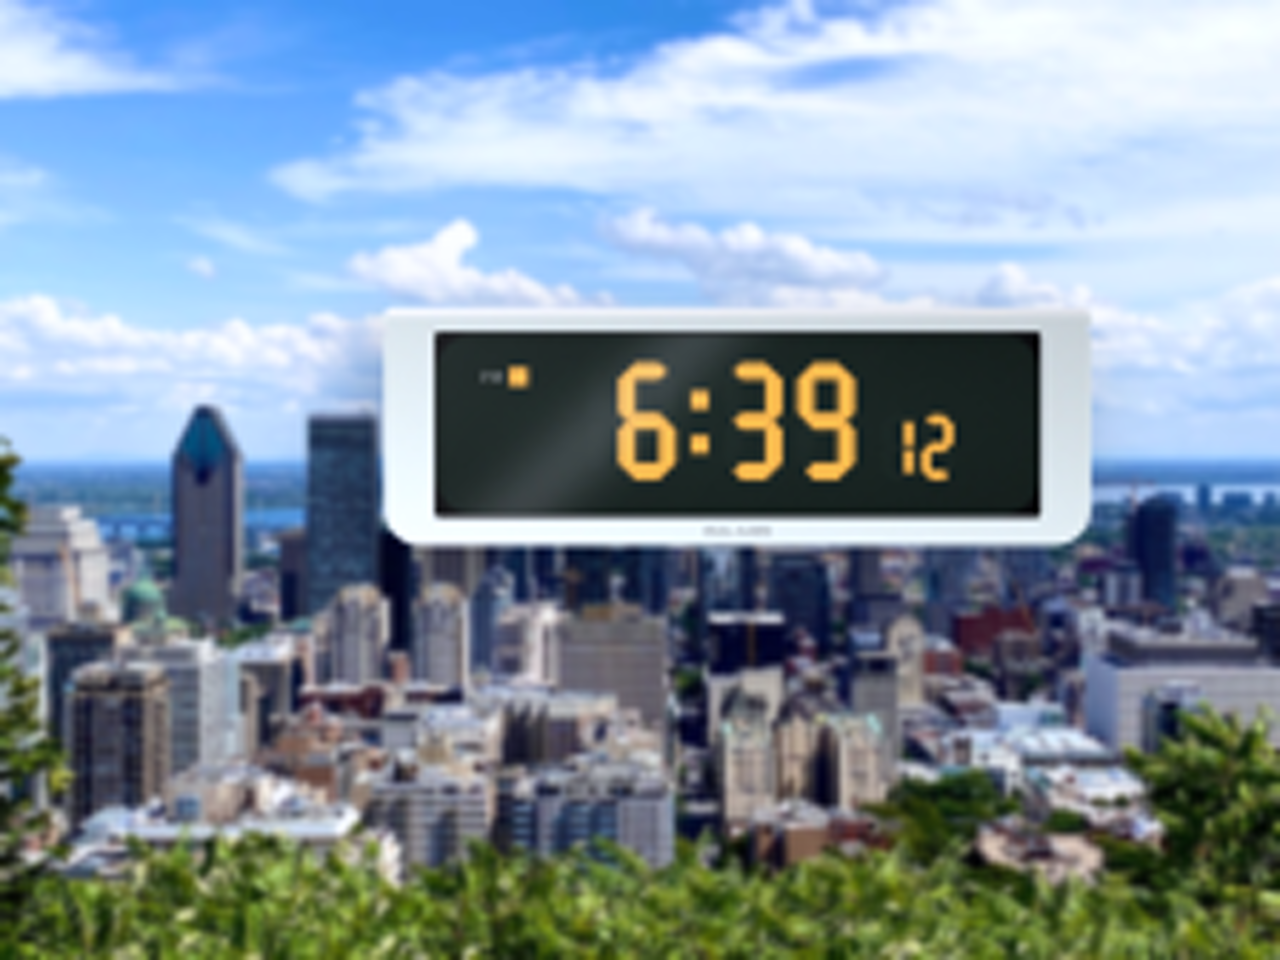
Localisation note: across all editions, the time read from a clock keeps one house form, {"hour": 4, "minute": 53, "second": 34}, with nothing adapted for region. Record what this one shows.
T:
{"hour": 6, "minute": 39, "second": 12}
